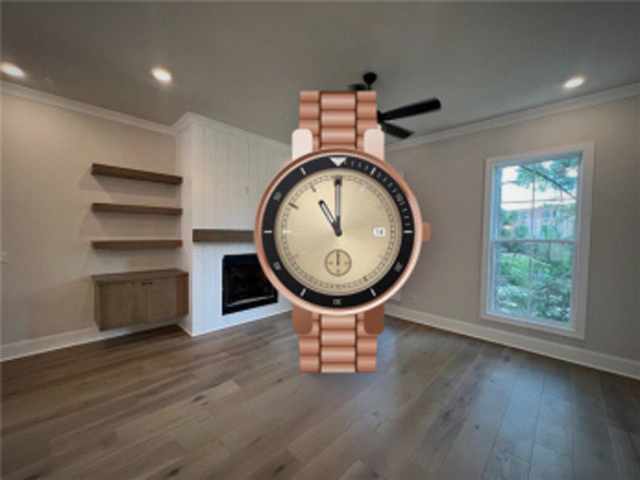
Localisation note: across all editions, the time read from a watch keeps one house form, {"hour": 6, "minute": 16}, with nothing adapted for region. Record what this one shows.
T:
{"hour": 11, "minute": 0}
